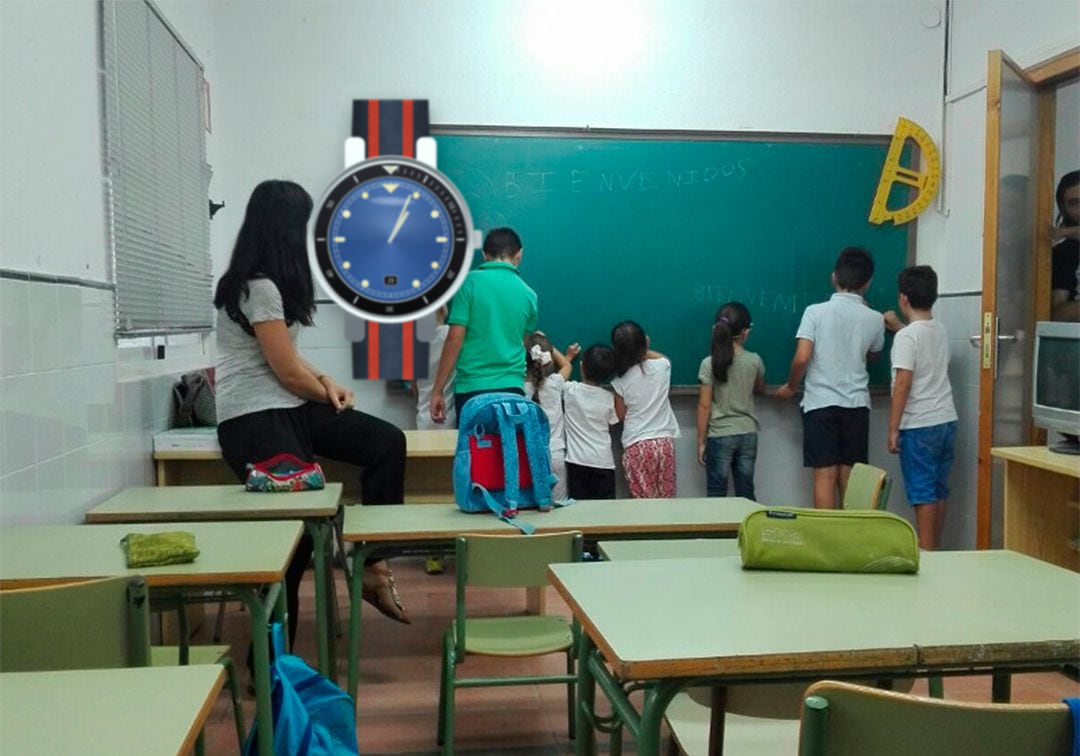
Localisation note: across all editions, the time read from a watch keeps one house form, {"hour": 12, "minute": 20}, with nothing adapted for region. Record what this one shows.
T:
{"hour": 1, "minute": 4}
